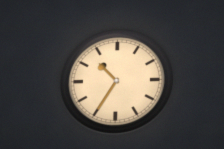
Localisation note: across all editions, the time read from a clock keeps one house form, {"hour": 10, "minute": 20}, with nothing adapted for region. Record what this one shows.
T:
{"hour": 10, "minute": 35}
